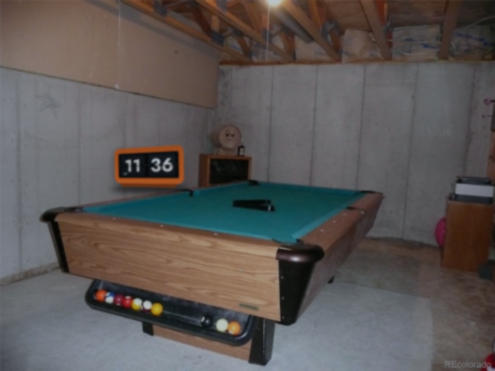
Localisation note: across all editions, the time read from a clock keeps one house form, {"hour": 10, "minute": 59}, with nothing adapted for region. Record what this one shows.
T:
{"hour": 11, "minute": 36}
